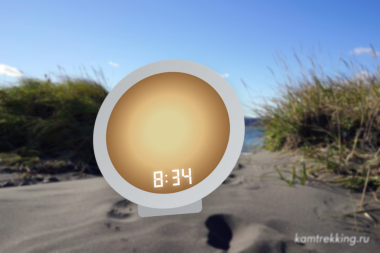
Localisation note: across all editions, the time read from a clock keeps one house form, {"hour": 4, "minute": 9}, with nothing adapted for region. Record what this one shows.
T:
{"hour": 8, "minute": 34}
